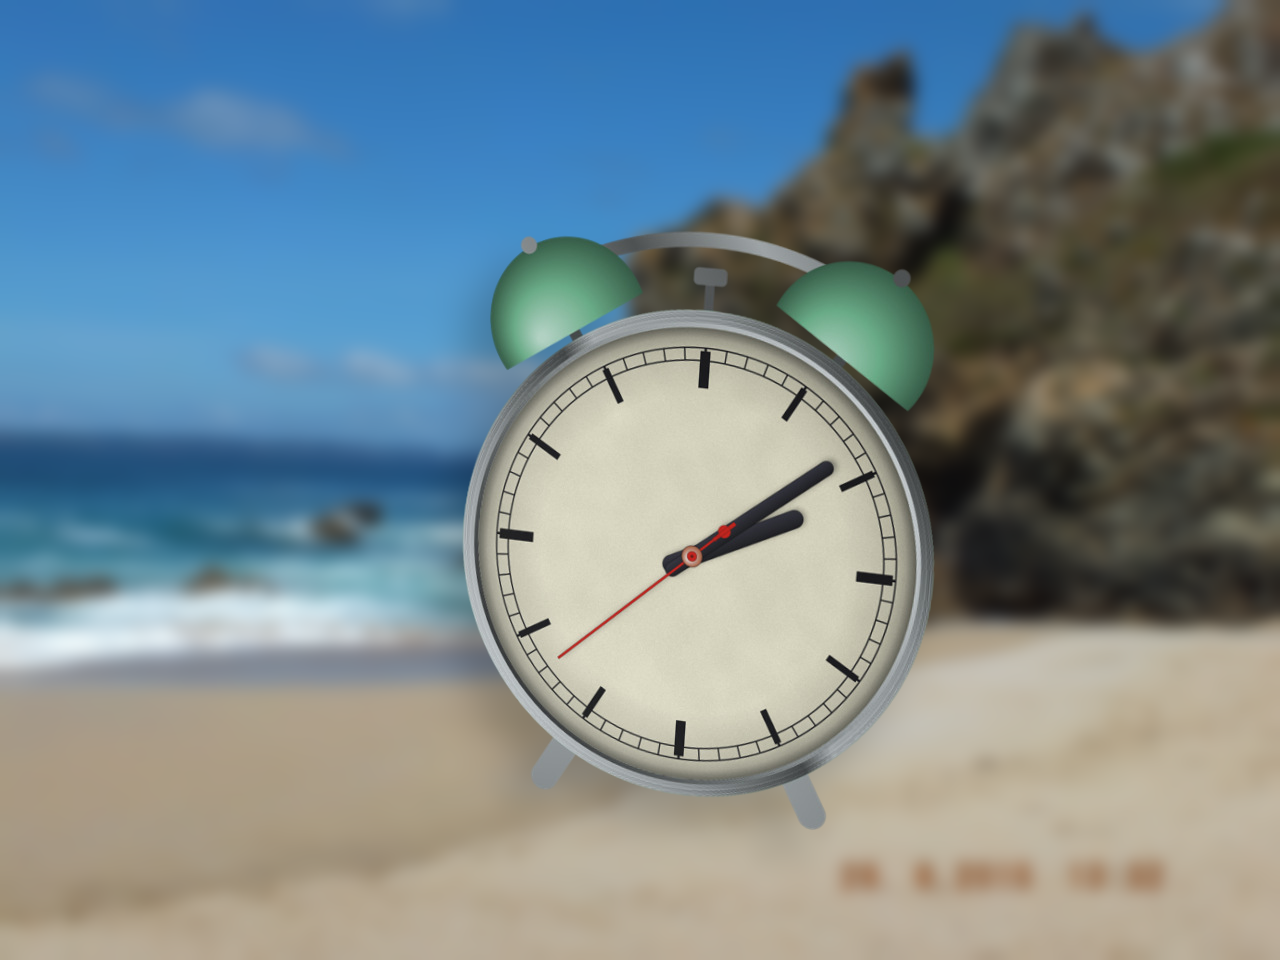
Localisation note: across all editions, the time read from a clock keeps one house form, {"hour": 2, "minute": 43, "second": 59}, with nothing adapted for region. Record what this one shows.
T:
{"hour": 2, "minute": 8, "second": 38}
